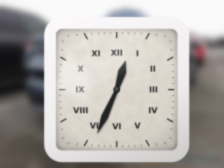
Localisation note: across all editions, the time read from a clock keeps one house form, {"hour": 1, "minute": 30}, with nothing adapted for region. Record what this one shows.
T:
{"hour": 12, "minute": 34}
